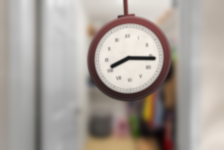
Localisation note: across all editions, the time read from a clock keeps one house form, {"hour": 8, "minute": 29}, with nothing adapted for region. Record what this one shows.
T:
{"hour": 8, "minute": 16}
